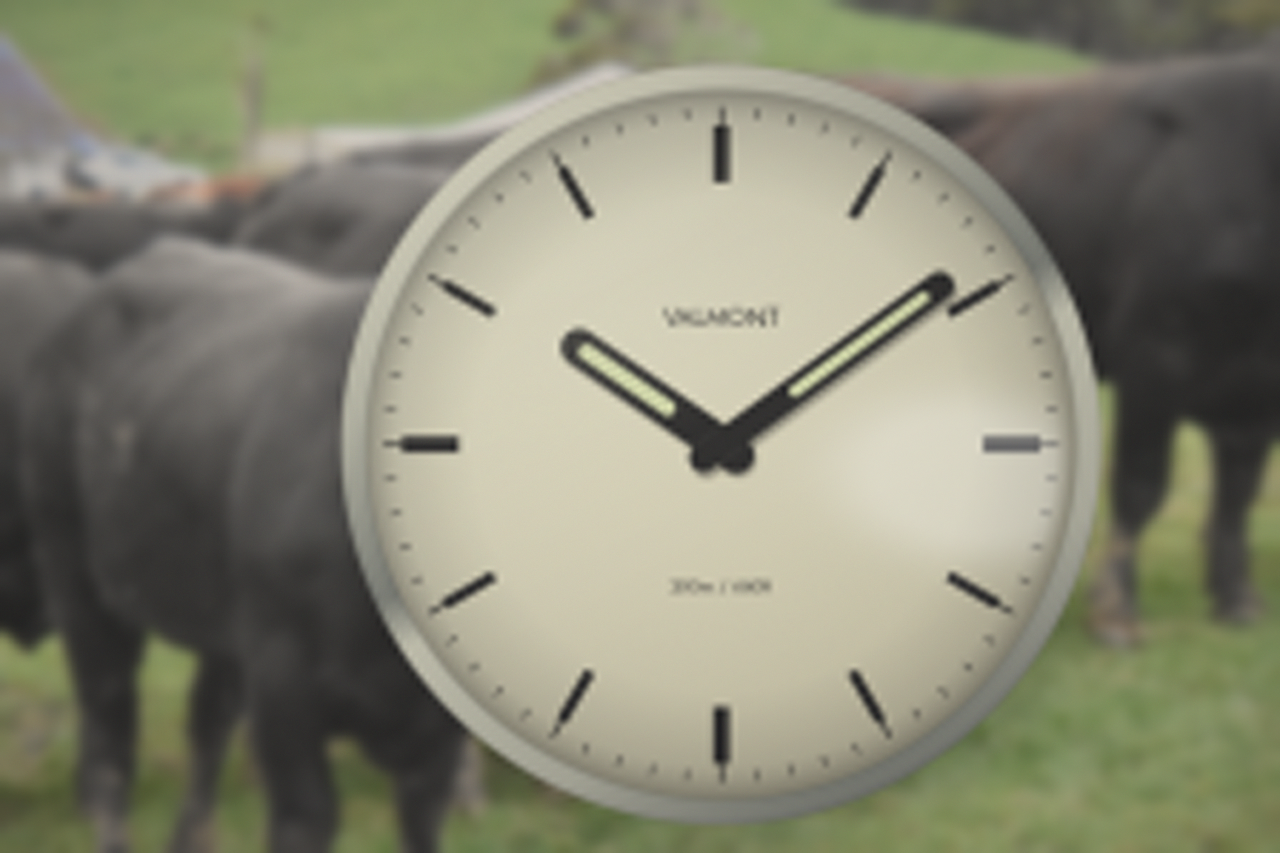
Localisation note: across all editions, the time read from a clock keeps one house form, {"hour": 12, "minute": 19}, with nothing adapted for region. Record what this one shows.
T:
{"hour": 10, "minute": 9}
